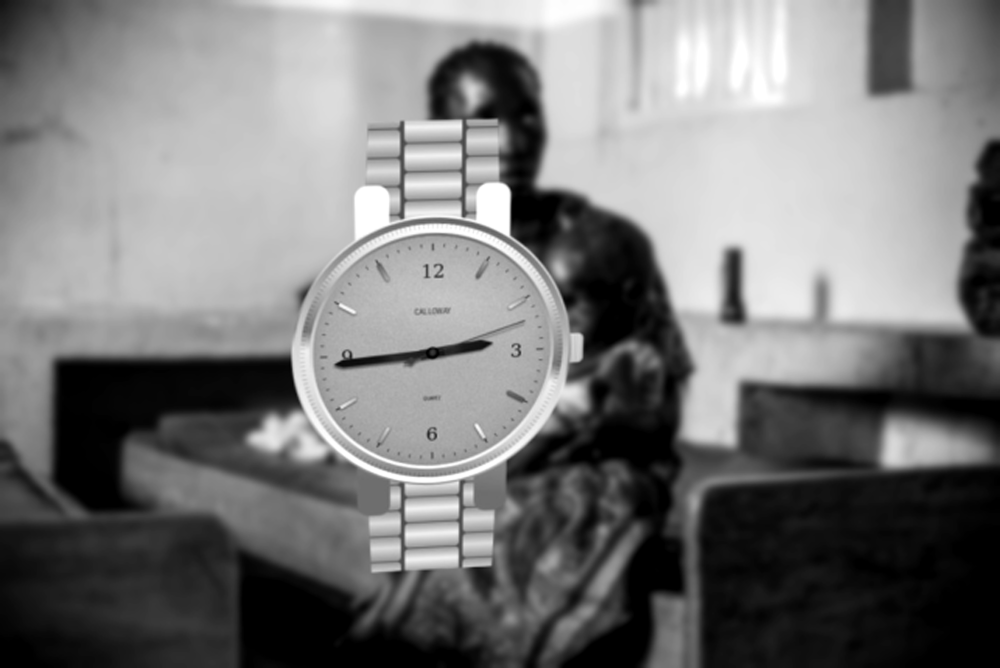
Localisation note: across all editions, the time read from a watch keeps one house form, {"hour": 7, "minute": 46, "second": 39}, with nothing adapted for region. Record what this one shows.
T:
{"hour": 2, "minute": 44, "second": 12}
